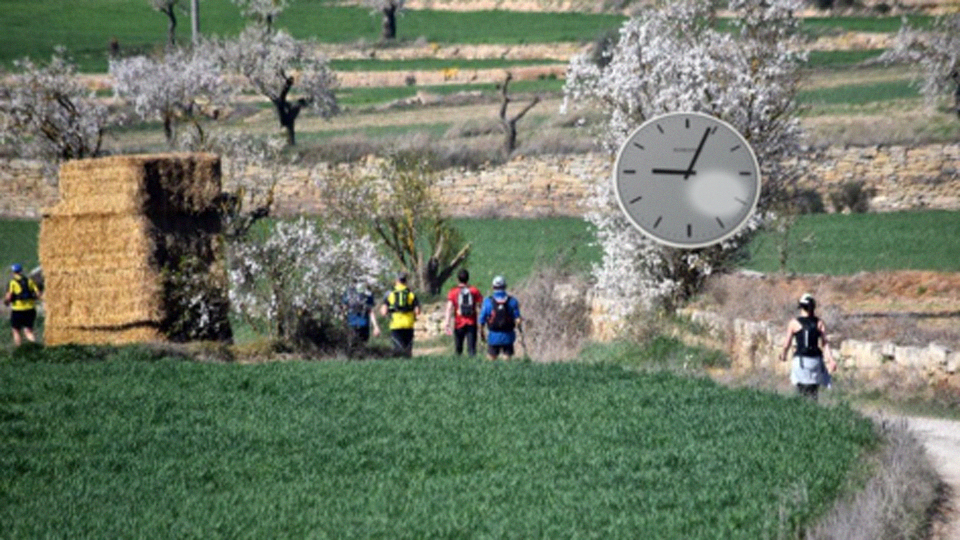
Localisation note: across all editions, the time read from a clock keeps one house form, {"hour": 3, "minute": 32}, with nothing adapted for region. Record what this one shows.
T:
{"hour": 9, "minute": 4}
